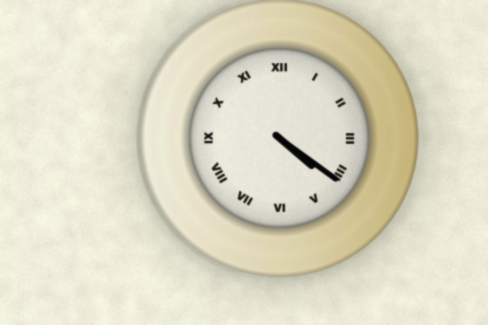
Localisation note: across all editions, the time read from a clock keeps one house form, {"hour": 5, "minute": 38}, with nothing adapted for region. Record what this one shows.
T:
{"hour": 4, "minute": 21}
